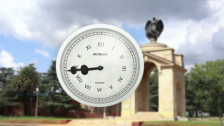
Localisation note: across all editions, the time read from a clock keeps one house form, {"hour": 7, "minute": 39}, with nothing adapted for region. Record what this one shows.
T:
{"hour": 8, "minute": 44}
